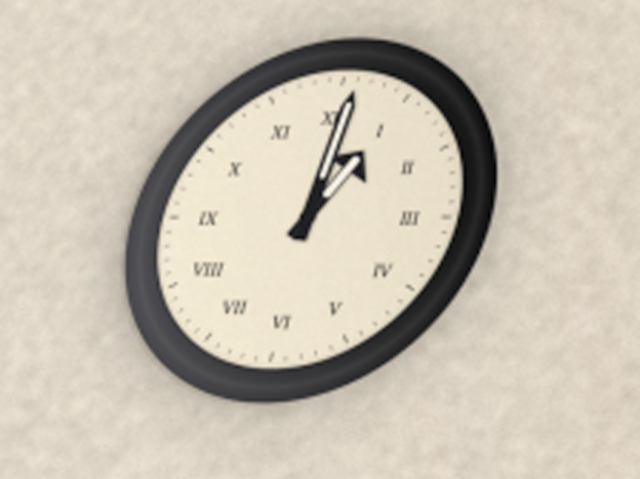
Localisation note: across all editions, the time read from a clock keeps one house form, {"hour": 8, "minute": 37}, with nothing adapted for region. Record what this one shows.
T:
{"hour": 1, "minute": 1}
